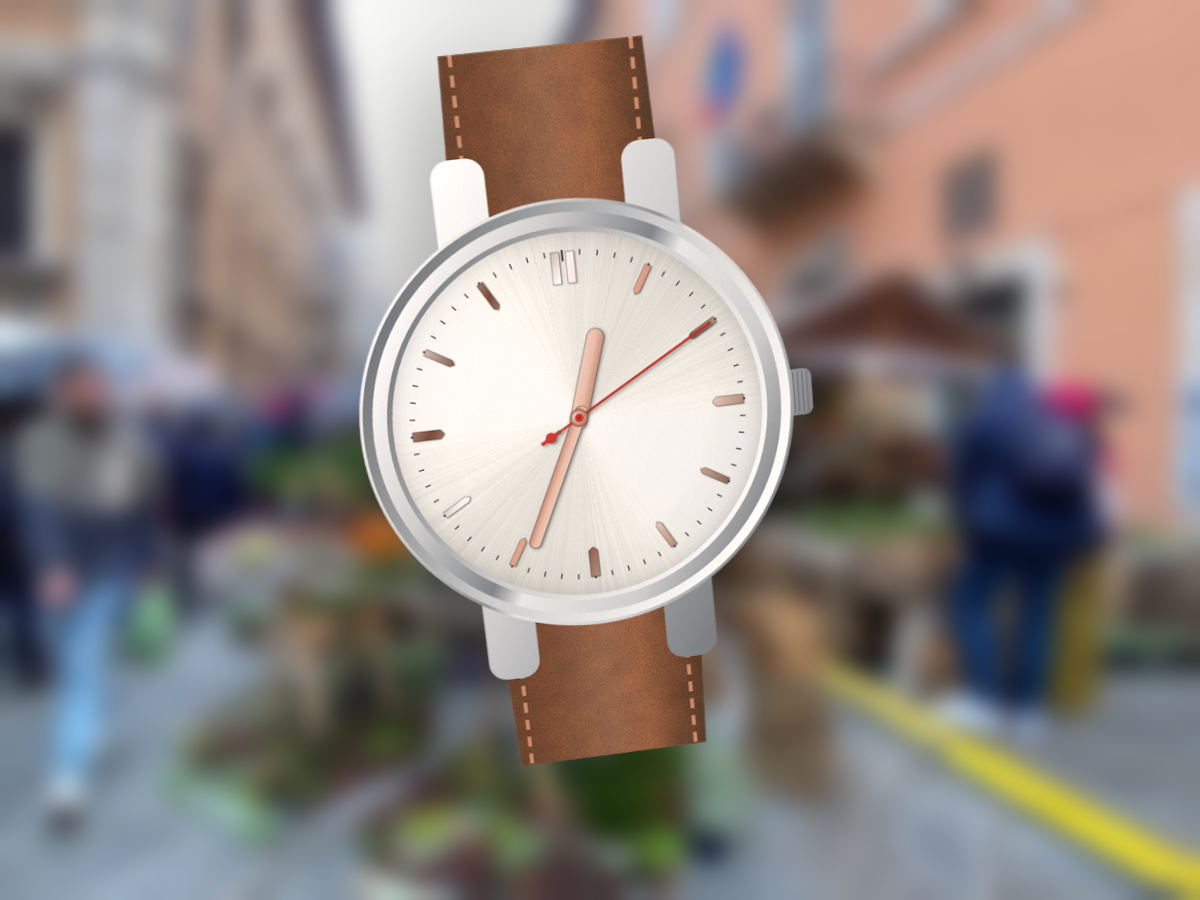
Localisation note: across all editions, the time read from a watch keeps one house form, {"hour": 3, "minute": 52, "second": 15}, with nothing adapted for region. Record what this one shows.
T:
{"hour": 12, "minute": 34, "second": 10}
